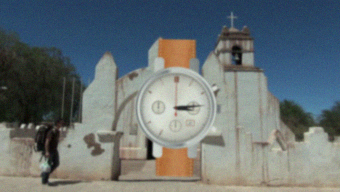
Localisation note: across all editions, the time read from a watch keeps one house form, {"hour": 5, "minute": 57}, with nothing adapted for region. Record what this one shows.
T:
{"hour": 3, "minute": 14}
